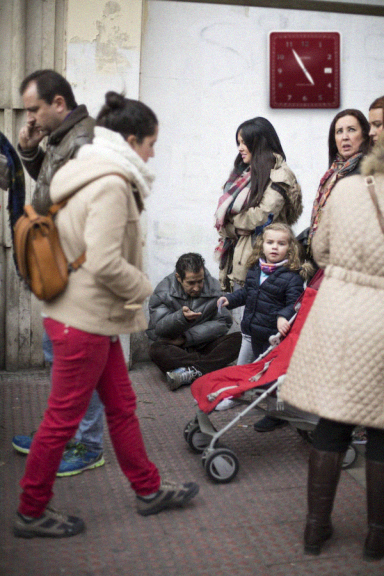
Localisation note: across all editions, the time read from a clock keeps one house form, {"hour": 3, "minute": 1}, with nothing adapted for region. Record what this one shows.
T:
{"hour": 4, "minute": 55}
